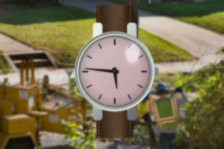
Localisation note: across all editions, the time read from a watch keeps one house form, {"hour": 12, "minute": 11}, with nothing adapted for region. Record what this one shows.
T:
{"hour": 5, "minute": 46}
